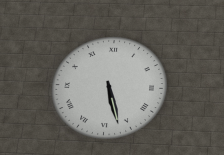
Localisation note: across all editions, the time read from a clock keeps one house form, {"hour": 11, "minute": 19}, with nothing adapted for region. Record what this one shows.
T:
{"hour": 5, "minute": 27}
